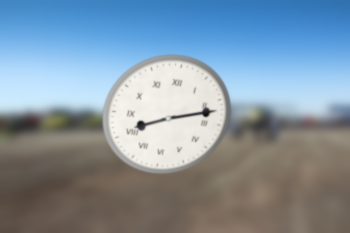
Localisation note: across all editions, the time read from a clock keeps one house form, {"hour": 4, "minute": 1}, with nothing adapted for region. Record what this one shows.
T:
{"hour": 8, "minute": 12}
